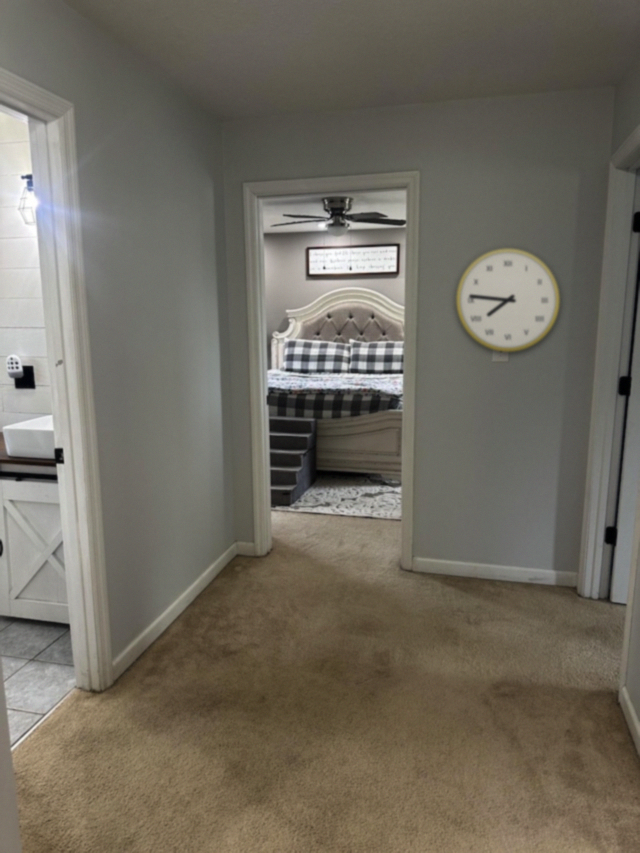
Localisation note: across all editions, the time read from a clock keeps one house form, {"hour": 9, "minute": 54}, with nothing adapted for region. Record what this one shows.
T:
{"hour": 7, "minute": 46}
